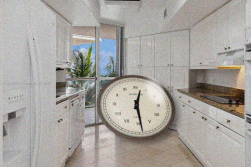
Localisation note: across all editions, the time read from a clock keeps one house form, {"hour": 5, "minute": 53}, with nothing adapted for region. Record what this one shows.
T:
{"hour": 12, "minute": 29}
